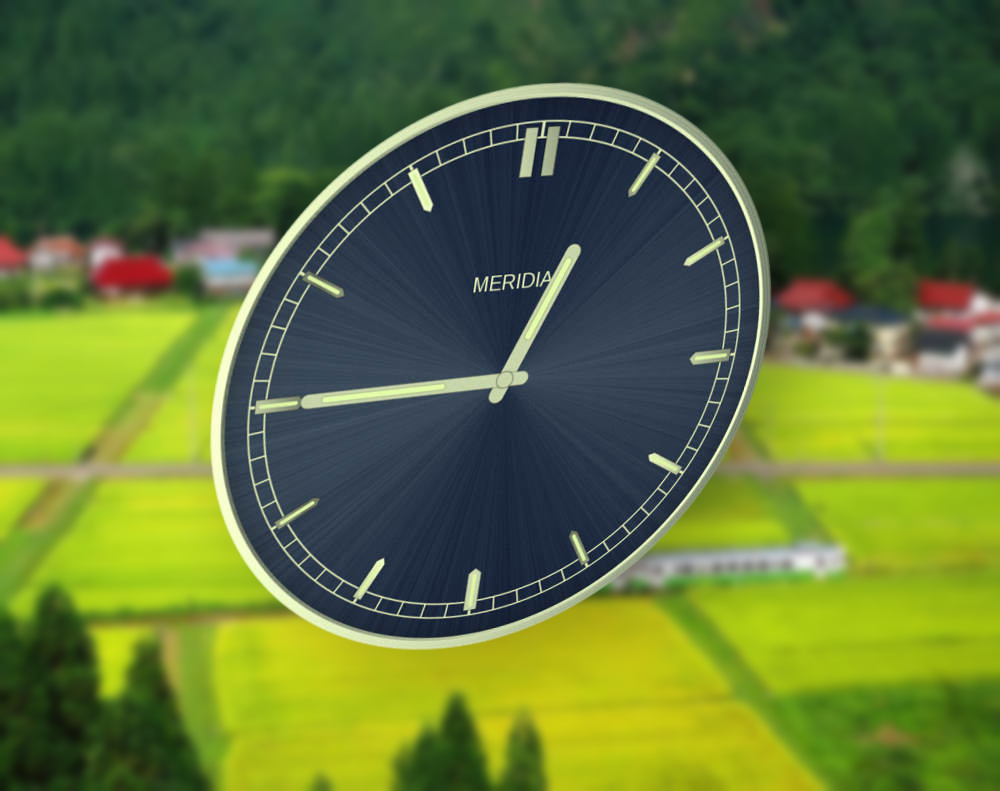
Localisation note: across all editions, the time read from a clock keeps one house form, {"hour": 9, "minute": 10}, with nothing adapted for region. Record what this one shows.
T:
{"hour": 12, "minute": 45}
